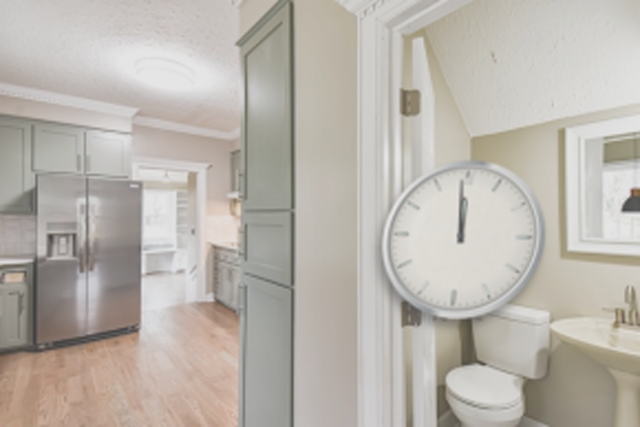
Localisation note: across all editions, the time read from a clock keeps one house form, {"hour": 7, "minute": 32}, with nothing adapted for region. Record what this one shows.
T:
{"hour": 11, "minute": 59}
